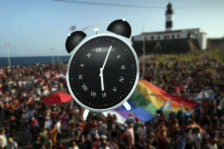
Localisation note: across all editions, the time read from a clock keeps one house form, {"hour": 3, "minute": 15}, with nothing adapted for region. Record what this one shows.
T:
{"hour": 6, "minute": 5}
